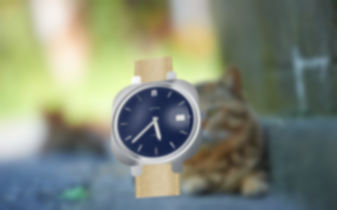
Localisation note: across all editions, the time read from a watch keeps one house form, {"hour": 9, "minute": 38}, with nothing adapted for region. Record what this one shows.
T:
{"hour": 5, "minute": 38}
